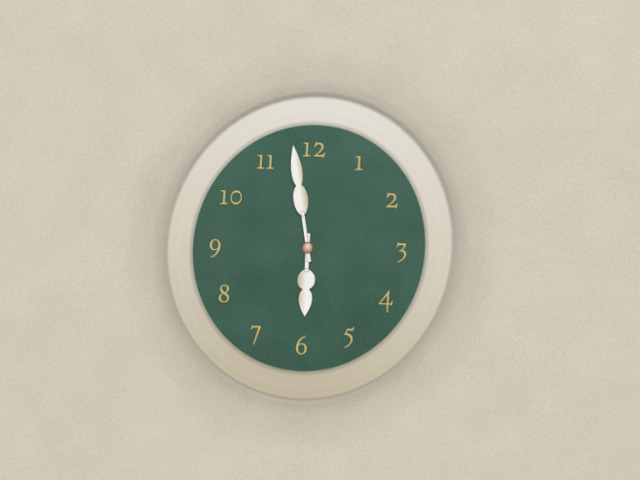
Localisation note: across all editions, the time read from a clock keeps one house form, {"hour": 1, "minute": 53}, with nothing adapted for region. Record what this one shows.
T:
{"hour": 5, "minute": 58}
